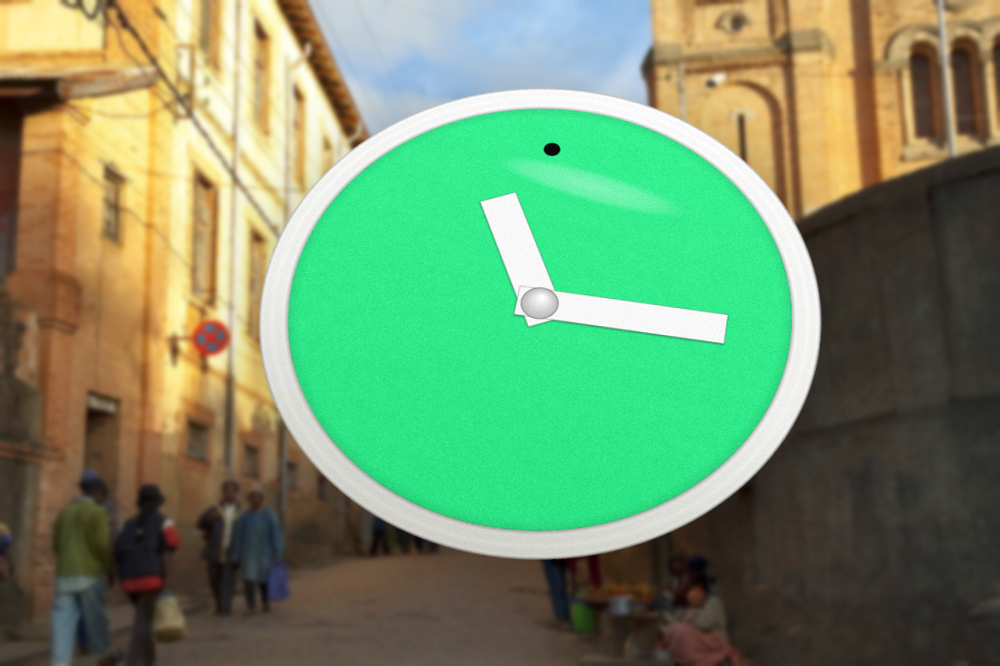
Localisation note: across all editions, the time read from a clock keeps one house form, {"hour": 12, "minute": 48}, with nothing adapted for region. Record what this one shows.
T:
{"hour": 11, "minute": 16}
